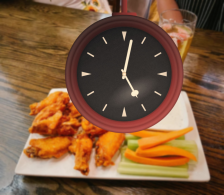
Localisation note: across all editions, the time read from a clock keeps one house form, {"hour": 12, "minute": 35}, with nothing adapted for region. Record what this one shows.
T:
{"hour": 5, "minute": 2}
